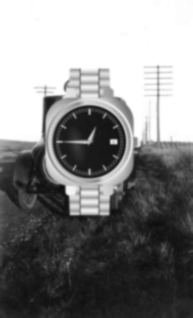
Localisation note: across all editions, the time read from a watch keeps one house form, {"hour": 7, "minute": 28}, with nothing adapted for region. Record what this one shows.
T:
{"hour": 12, "minute": 45}
